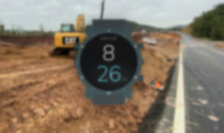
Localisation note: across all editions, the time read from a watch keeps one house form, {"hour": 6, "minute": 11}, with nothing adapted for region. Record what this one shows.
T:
{"hour": 8, "minute": 26}
